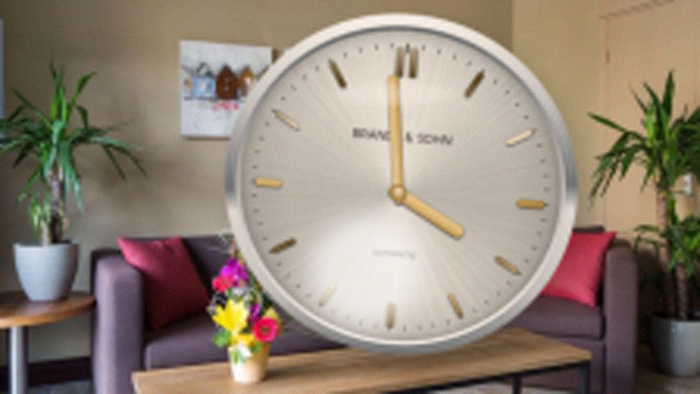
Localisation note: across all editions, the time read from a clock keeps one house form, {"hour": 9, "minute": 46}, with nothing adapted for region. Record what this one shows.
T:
{"hour": 3, "minute": 59}
